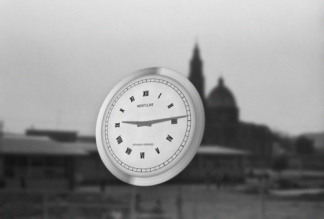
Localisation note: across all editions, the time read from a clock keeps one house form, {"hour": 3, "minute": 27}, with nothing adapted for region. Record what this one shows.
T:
{"hour": 9, "minute": 14}
